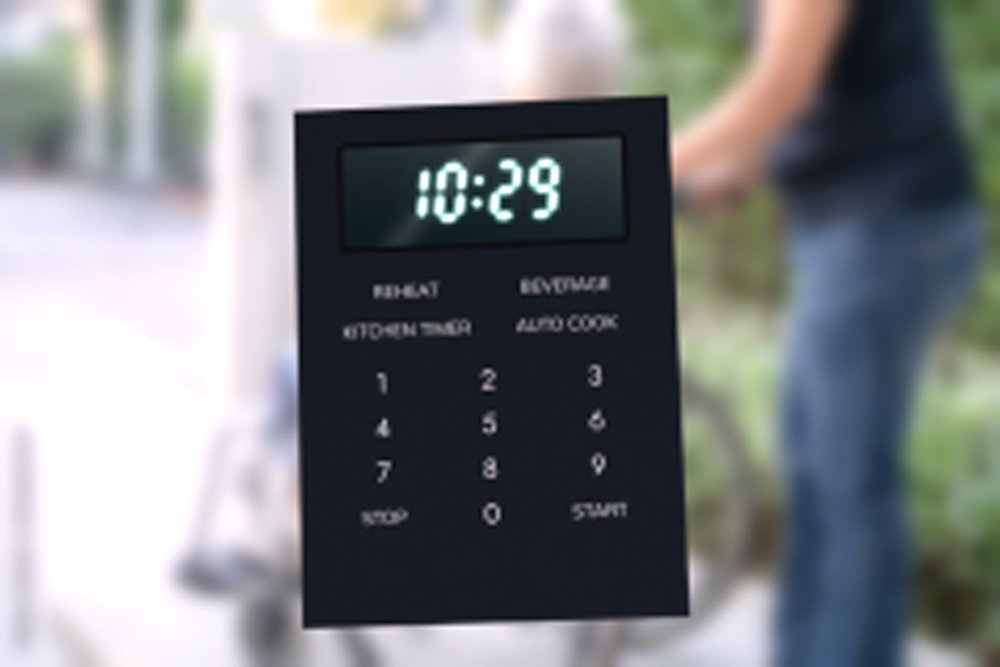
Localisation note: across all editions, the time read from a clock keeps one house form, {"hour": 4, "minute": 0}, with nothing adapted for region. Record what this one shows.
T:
{"hour": 10, "minute": 29}
